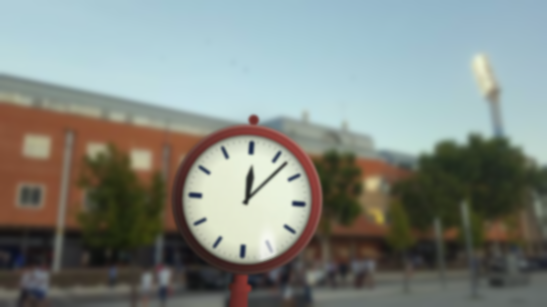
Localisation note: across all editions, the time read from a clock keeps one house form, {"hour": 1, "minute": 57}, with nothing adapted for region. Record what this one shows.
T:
{"hour": 12, "minute": 7}
